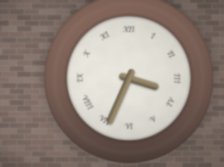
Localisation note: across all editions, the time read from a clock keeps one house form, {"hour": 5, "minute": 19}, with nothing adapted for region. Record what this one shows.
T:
{"hour": 3, "minute": 34}
